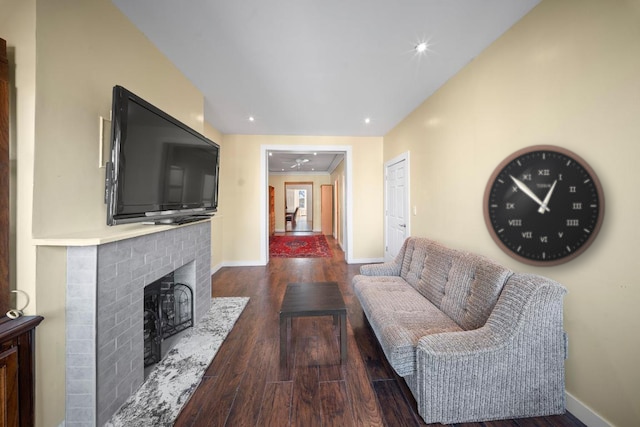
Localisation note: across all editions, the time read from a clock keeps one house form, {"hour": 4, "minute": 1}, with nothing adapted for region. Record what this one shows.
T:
{"hour": 12, "minute": 52}
